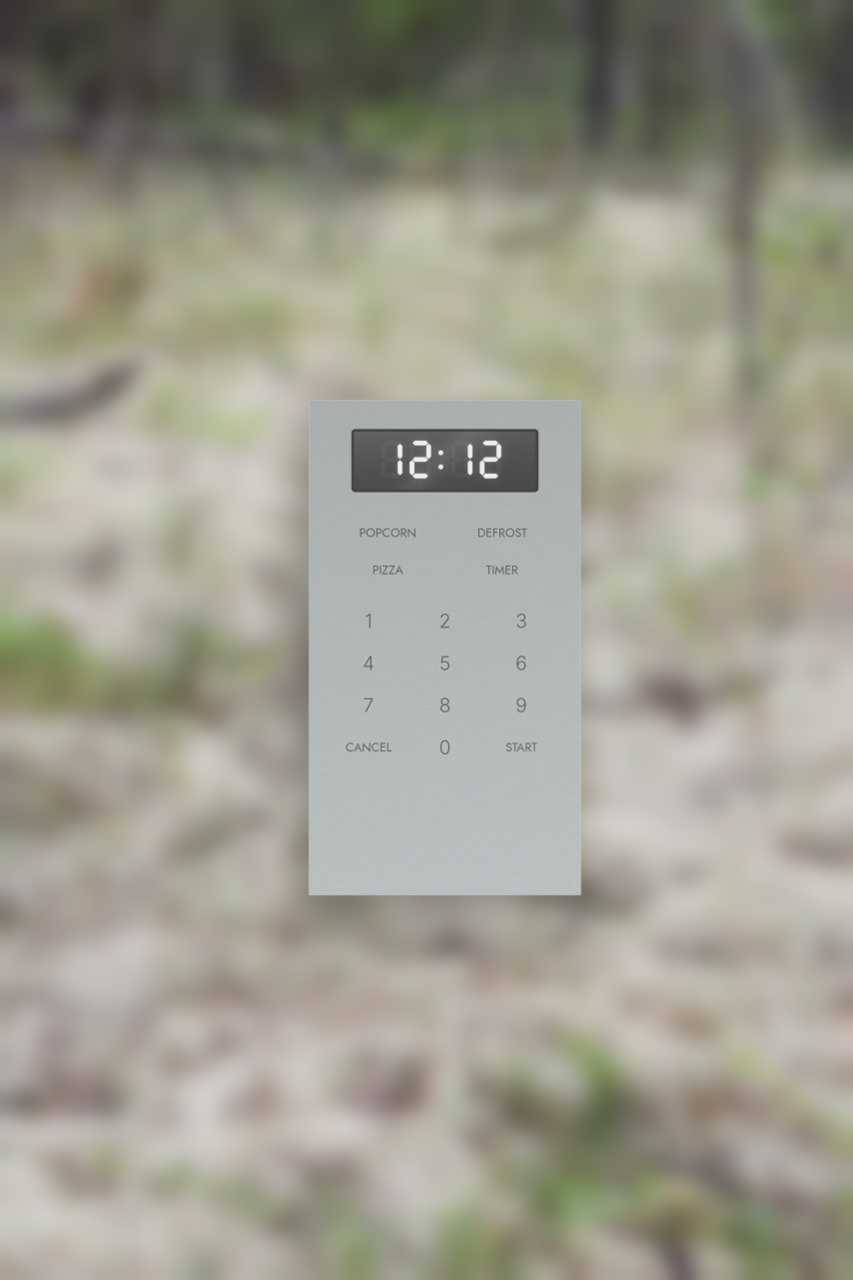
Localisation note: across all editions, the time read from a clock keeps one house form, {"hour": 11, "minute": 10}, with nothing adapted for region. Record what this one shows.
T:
{"hour": 12, "minute": 12}
